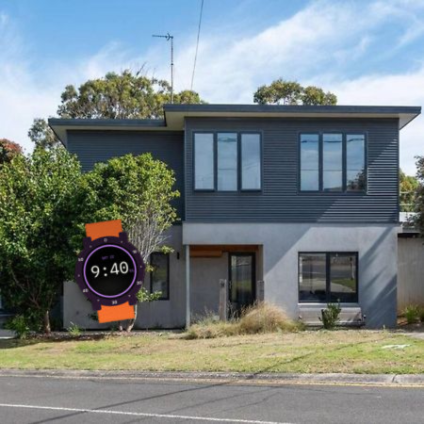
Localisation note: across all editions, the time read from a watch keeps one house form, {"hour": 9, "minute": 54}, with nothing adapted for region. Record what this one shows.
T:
{"hour": 9, "minute": 40}
